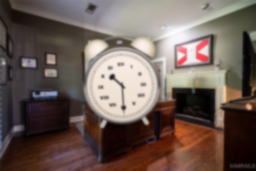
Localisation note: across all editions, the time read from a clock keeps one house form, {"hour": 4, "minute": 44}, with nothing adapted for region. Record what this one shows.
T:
{"hour": 10, "minute": 30}
